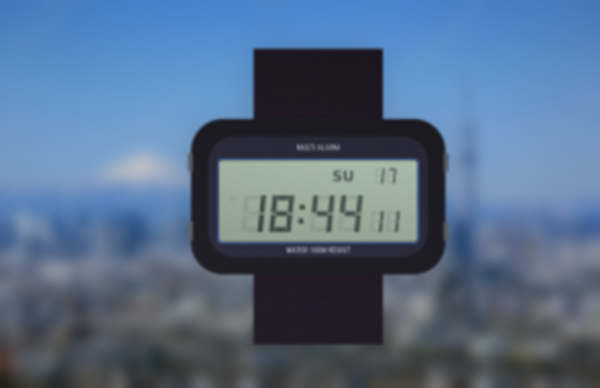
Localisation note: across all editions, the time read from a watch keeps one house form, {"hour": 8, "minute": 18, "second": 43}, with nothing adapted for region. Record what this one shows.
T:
{"hour": 18, "minute": 44, "second": 11}
